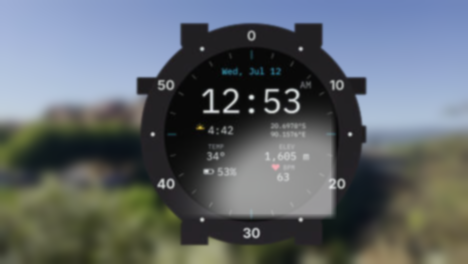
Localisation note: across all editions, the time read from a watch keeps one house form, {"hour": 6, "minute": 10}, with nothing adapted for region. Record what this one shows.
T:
{"hour": 12, "minute": 53}
